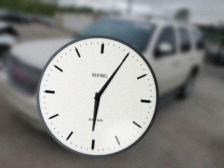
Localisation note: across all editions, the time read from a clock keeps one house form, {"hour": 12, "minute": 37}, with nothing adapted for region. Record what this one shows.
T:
{"hour": 6, "minute": 5}
